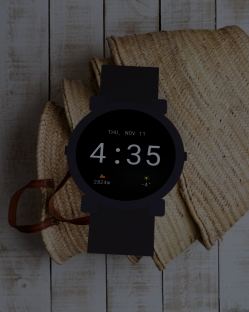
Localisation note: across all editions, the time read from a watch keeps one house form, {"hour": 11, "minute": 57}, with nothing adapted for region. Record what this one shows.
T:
{"hour": 4, "minute": 35}
